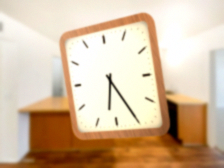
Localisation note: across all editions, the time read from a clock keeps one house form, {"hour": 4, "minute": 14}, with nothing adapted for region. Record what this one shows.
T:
{"hour": 6, "minute": 25}
